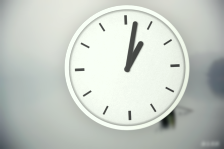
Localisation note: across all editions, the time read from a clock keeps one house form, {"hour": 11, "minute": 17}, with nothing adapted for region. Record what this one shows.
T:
{"hour": 1, "minute": 2}
